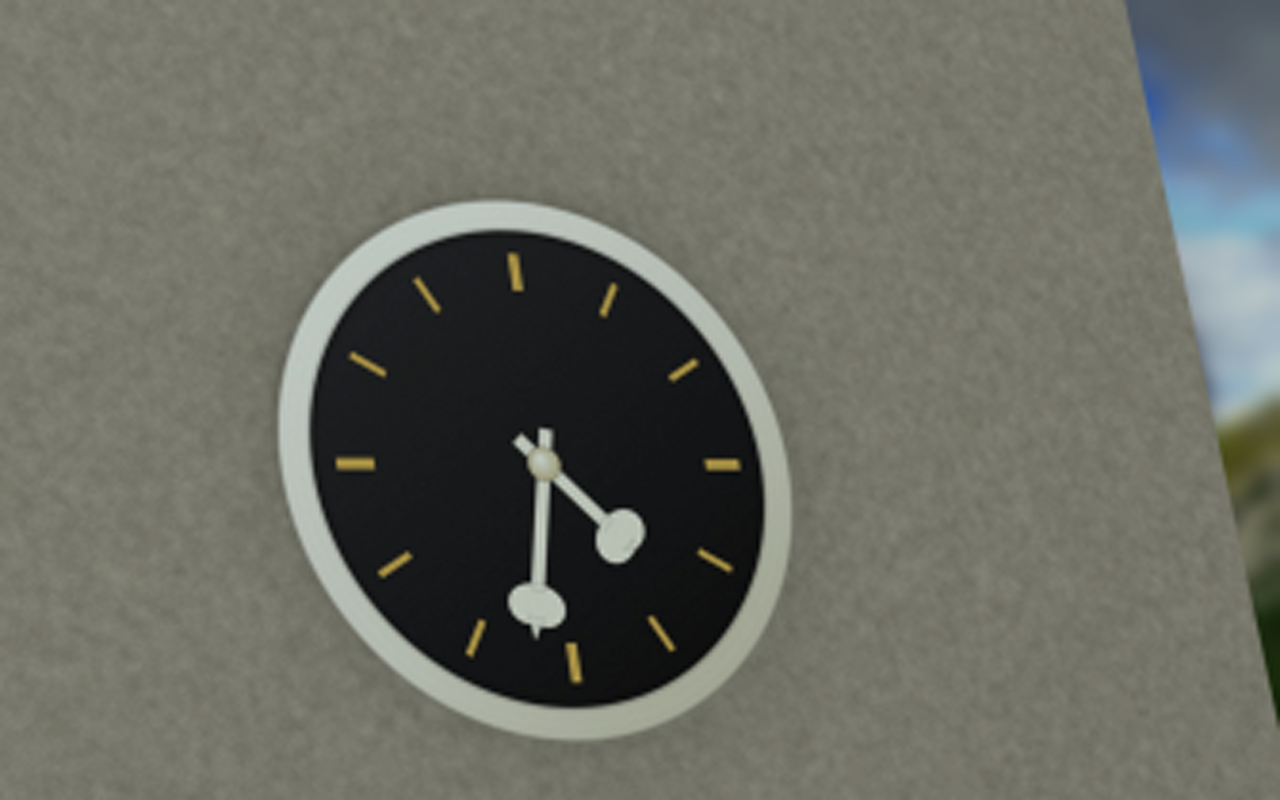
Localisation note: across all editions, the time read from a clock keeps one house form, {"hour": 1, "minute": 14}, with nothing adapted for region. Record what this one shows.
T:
{"hour": 4, "minute": 32}
